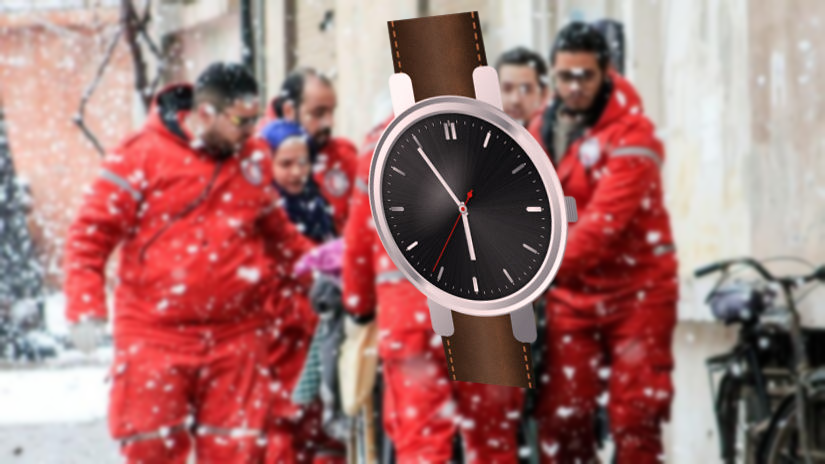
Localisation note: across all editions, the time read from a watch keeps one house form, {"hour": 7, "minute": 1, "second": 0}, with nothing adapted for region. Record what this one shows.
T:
{"hour": 5, "minute": 54, "second": 36}
